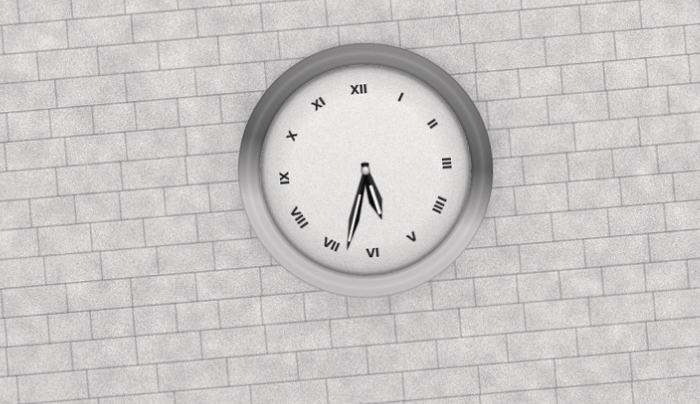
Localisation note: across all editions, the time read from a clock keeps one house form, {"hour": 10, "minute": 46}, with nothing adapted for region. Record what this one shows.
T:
{"hour": 5, "minute": 33}
